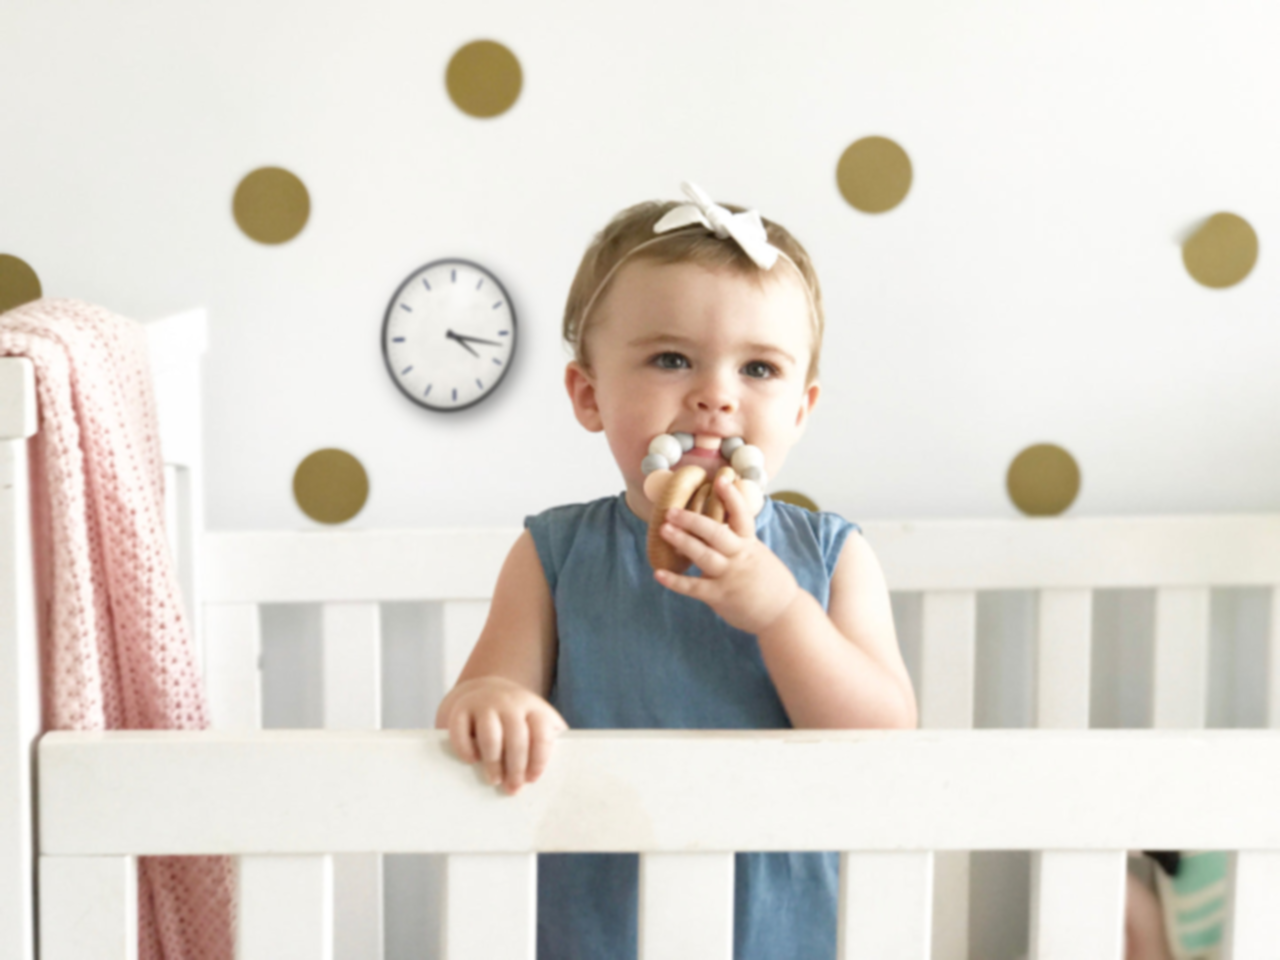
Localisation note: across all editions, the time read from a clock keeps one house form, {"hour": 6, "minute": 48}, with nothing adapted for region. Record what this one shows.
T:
{"hour": 4, "minute": 17}
